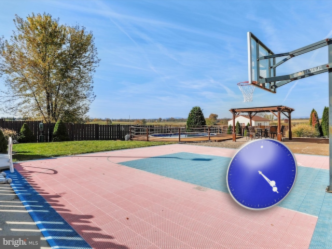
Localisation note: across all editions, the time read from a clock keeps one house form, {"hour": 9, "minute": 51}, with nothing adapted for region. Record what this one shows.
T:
{"hour": 4, "minute": 23}
